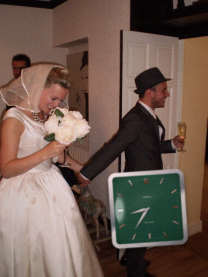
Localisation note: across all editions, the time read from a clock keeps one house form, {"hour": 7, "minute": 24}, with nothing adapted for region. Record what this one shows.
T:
{"hour": 8, "minute": 36}
